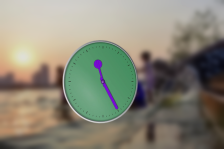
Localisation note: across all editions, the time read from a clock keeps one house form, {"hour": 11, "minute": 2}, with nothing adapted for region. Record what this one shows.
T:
{"hour": 11, "minute": 25}
